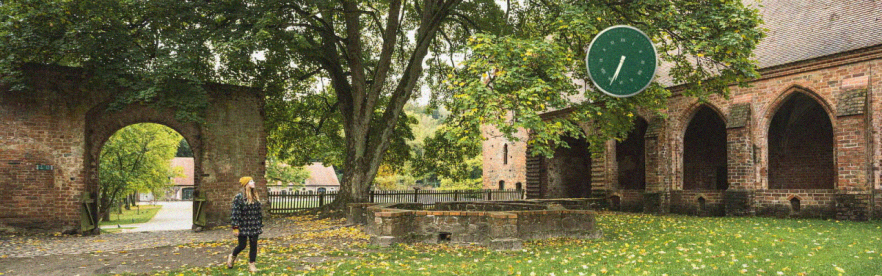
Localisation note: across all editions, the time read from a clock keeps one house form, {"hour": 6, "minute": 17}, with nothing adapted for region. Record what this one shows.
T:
{"hour": 6, "minute": 34}
